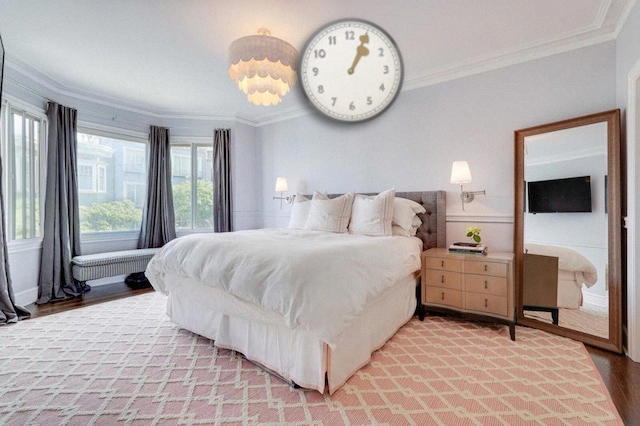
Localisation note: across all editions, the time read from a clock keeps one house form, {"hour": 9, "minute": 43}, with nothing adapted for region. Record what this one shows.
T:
{"hour": 1, "minute": 4}
